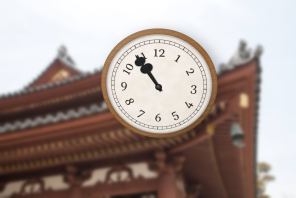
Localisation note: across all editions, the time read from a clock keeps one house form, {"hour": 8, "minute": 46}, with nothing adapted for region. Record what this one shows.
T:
{"hour": 10, "minute": 54}
